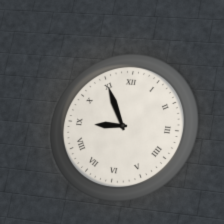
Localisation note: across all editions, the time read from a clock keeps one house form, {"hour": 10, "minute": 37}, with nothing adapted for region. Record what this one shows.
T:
{"hour": 8, "minute": 55}
